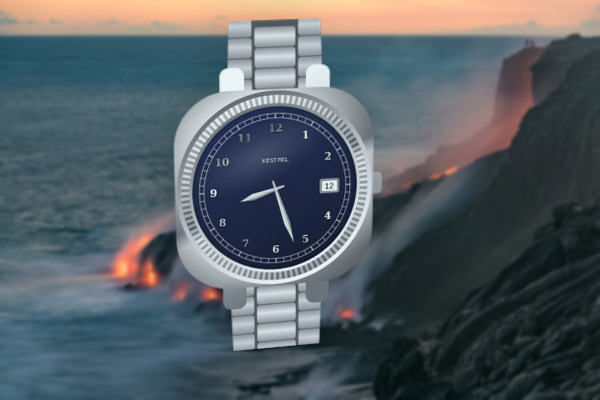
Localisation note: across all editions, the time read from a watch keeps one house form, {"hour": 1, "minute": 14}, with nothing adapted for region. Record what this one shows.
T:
{"hour": 8, "minute": 27}
